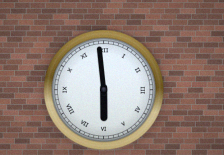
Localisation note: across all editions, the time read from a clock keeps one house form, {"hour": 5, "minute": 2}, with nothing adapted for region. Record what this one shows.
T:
{"hour": 5, "minute": 59}
